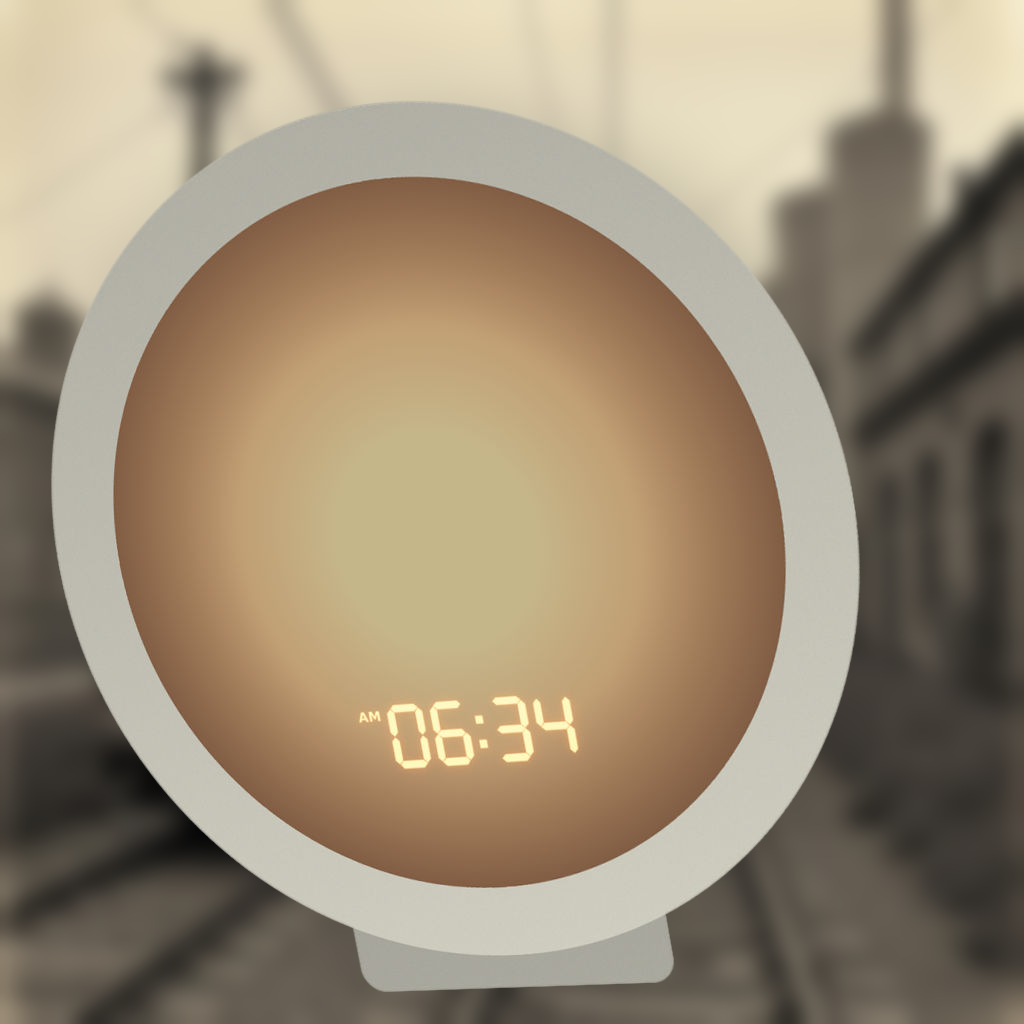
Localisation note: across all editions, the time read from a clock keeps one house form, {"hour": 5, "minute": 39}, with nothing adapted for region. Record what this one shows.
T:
{"hour": 6, "minute": 34}
